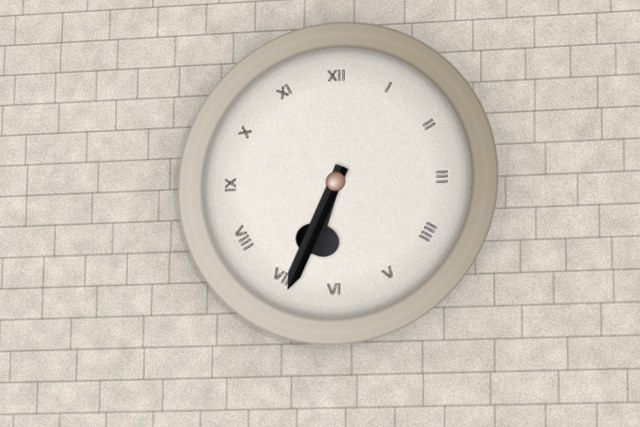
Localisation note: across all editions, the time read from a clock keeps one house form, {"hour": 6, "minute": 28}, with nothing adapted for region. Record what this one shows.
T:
{"hour": 6, "minute": 34}
